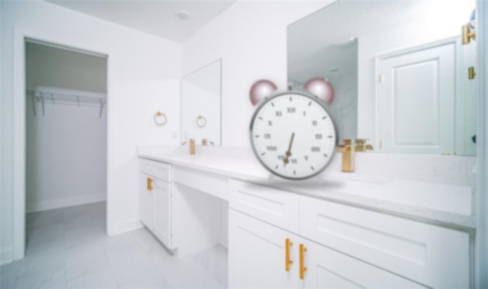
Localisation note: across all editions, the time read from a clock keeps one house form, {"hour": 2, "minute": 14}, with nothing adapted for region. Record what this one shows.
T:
{"hour": 6, "minute": 33}
